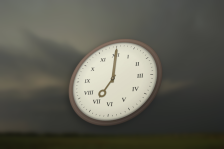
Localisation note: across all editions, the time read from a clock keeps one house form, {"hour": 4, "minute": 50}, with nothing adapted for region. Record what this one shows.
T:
{"hour": 7, "minute": 0}
